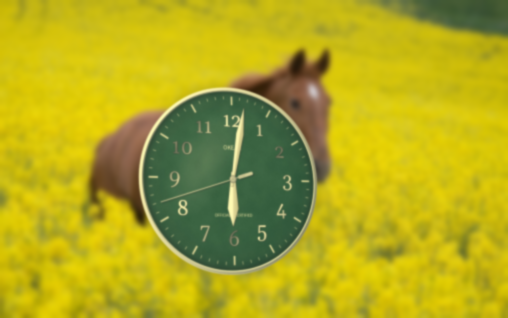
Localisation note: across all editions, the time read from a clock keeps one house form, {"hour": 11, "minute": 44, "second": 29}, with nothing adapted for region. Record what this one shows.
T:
{"hour": 6, "minute": 1, "second": 42}
